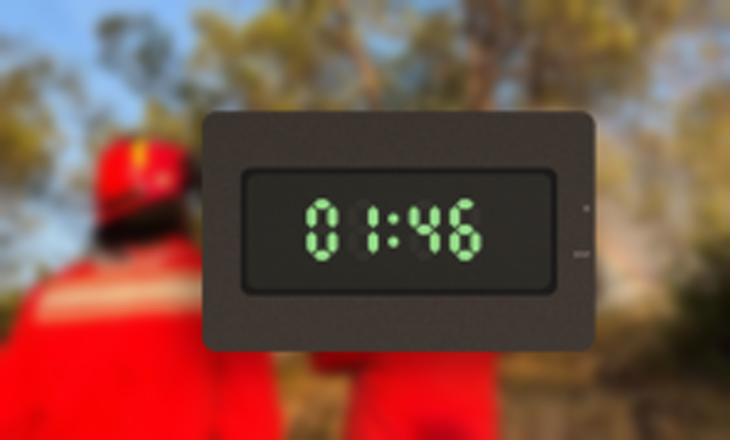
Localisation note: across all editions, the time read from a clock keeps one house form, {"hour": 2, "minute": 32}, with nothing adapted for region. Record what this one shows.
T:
{"hour": 1, "minute": 46}
